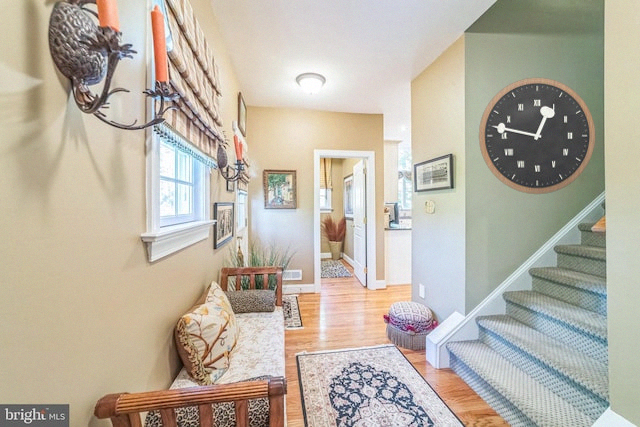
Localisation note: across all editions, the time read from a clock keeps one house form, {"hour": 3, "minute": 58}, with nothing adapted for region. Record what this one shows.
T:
{"hour": 12, "minute": 47}
